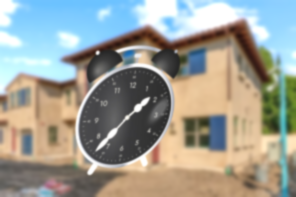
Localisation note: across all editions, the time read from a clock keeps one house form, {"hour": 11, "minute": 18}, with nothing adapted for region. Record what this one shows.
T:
{"hour": 1, "minute": 37}
